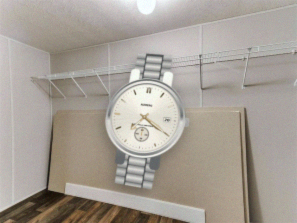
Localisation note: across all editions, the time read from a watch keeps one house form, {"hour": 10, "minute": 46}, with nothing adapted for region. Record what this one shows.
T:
{"hour": 7, "minute": 20}
